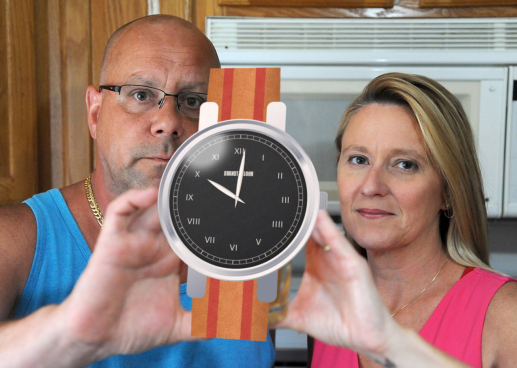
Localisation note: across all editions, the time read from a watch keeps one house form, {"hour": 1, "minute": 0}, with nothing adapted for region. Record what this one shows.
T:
{"hour": 10, "minute": 1}
